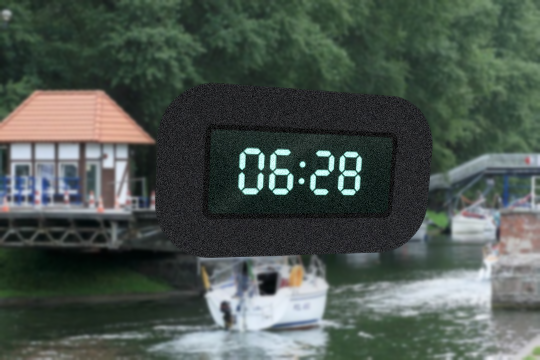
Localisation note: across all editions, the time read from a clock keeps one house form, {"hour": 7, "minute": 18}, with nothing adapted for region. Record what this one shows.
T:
{"hour": 6, "minute": 28}
